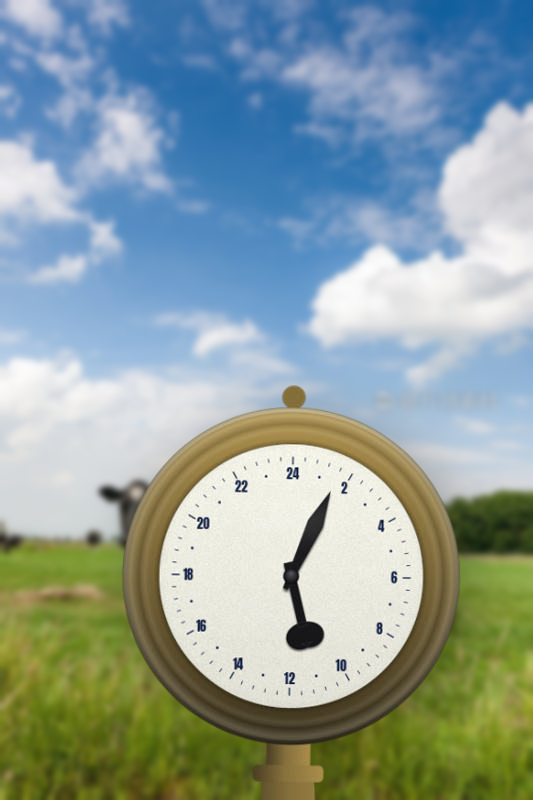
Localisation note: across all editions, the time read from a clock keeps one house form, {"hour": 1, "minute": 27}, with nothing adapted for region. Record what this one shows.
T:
{"hour": 11, "minute": 4}
